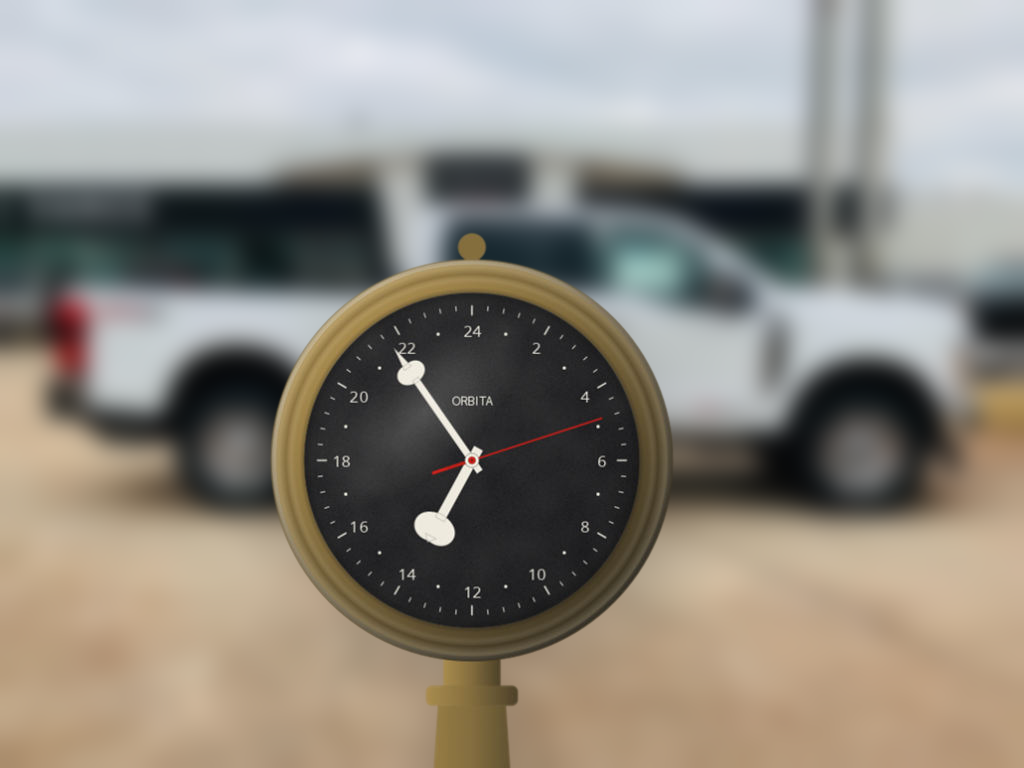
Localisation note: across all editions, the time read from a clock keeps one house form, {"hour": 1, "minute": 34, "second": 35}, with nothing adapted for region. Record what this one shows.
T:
{"hour": 13, "minute": 54, "second": 12}
